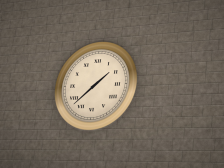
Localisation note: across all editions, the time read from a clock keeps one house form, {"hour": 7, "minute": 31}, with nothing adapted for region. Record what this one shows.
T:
{"hour": 1, "minute": 38}
